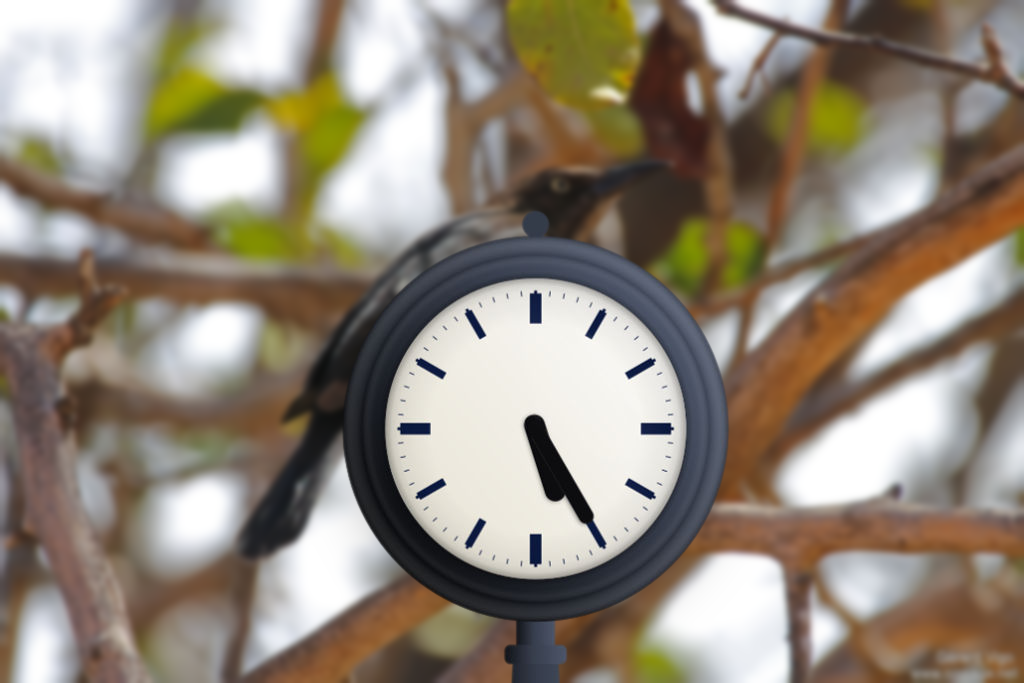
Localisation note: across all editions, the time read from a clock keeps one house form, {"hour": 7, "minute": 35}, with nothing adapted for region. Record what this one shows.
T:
{"hour": 5, "minute": 25}
